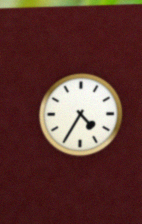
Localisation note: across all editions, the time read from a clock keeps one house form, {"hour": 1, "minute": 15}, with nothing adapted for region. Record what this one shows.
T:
{"hour": 4, "minute": 35}
